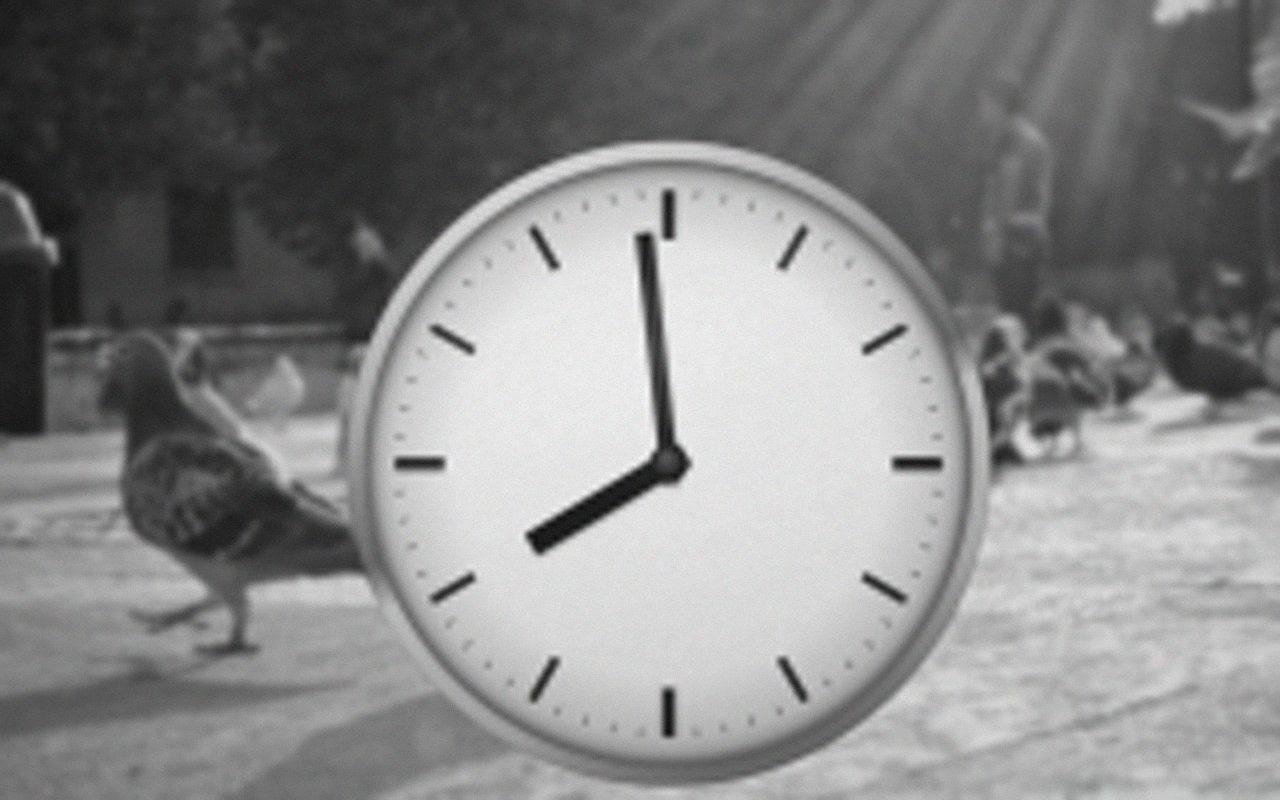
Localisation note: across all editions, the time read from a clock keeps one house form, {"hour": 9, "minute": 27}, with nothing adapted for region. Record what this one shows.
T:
{"hour": 7, "minute": 59}
